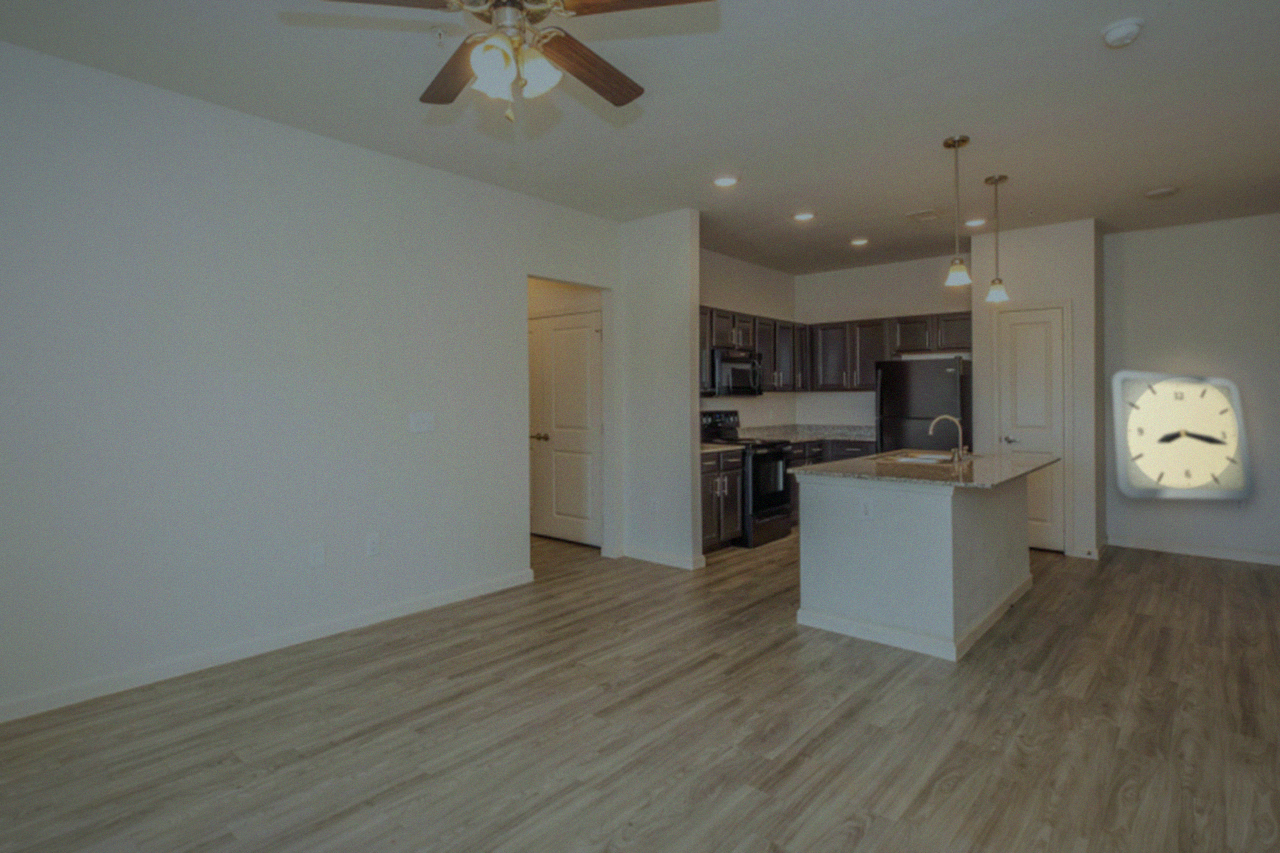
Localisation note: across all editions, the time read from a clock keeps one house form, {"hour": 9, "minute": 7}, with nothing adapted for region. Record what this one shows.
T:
{"hour": 8, "minute": 17}
